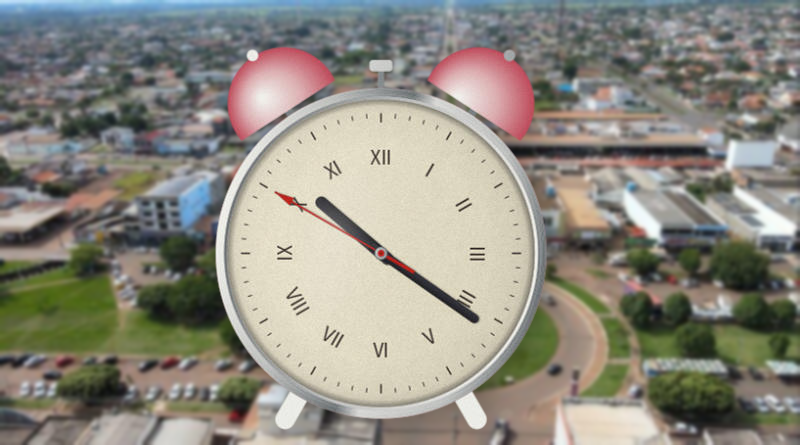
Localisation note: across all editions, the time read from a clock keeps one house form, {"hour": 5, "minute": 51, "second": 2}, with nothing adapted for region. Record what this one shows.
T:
{"hour": 10, "minute": 20, "second": 50}
